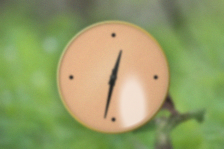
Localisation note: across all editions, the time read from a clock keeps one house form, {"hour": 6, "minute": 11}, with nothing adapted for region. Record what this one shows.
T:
{"hour": 12, "minute": 32}
